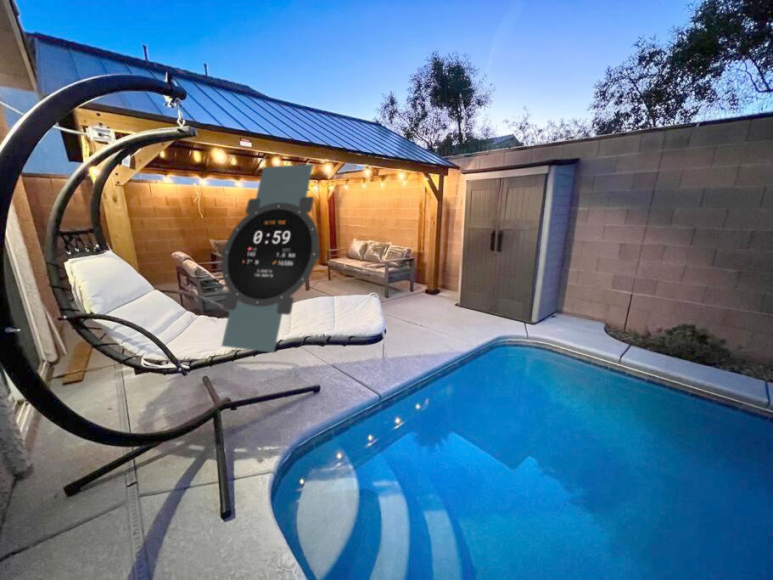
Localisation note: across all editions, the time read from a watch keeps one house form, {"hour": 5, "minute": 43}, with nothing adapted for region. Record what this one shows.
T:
{"hour": 0, "minute": 59}
